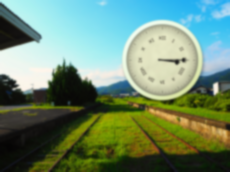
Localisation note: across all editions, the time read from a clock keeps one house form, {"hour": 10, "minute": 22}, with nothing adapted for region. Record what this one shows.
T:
{"hour": 3, "minute": 15}
